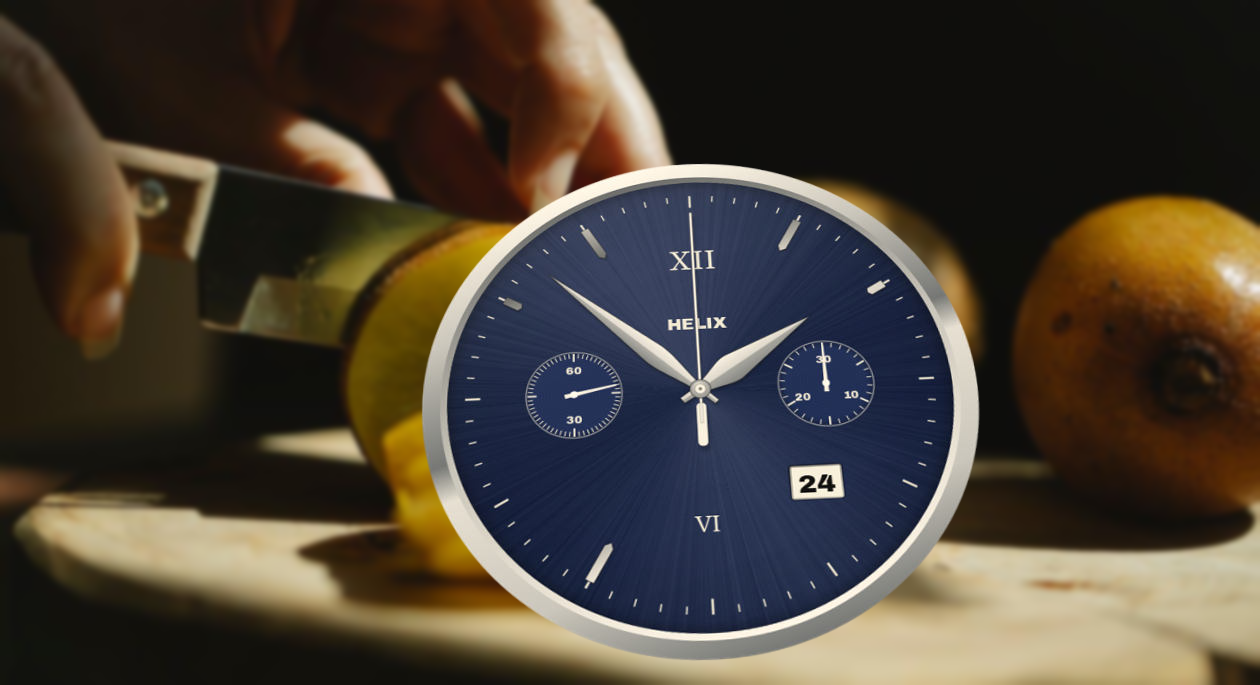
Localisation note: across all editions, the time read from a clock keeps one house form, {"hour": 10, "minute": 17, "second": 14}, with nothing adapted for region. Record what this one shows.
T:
{"hour": 1, "minute": 52, "second": 13}
